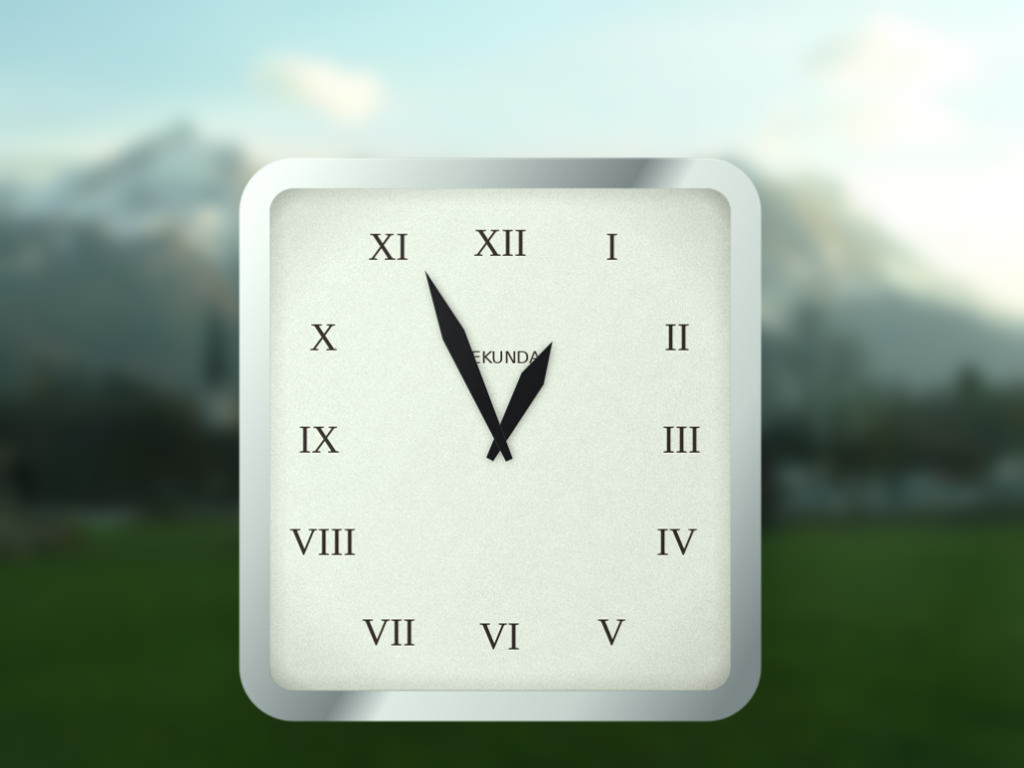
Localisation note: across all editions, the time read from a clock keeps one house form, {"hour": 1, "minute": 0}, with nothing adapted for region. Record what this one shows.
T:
{"hour": 12, "minute": 56}
